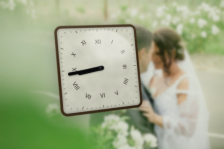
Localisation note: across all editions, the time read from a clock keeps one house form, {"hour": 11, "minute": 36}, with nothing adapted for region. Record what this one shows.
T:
{"hour": 8, "minute": 44}
